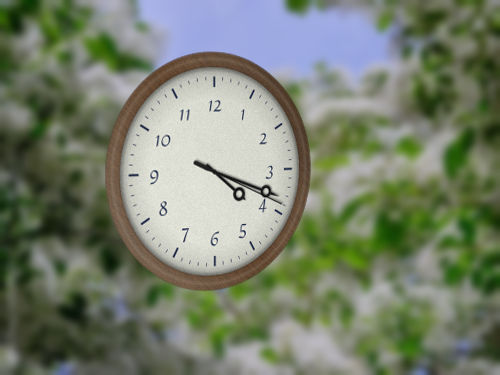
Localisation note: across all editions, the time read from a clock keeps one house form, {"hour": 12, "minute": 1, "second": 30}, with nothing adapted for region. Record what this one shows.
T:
{"hour": 4, "minute": 18, "second": 19}
